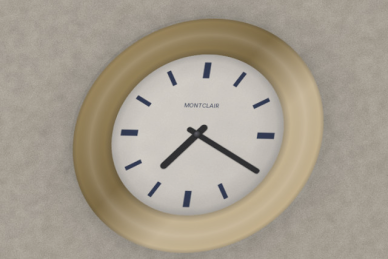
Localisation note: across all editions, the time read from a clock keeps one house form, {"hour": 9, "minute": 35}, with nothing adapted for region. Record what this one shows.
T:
{"hour": 7, "minute": 20}
